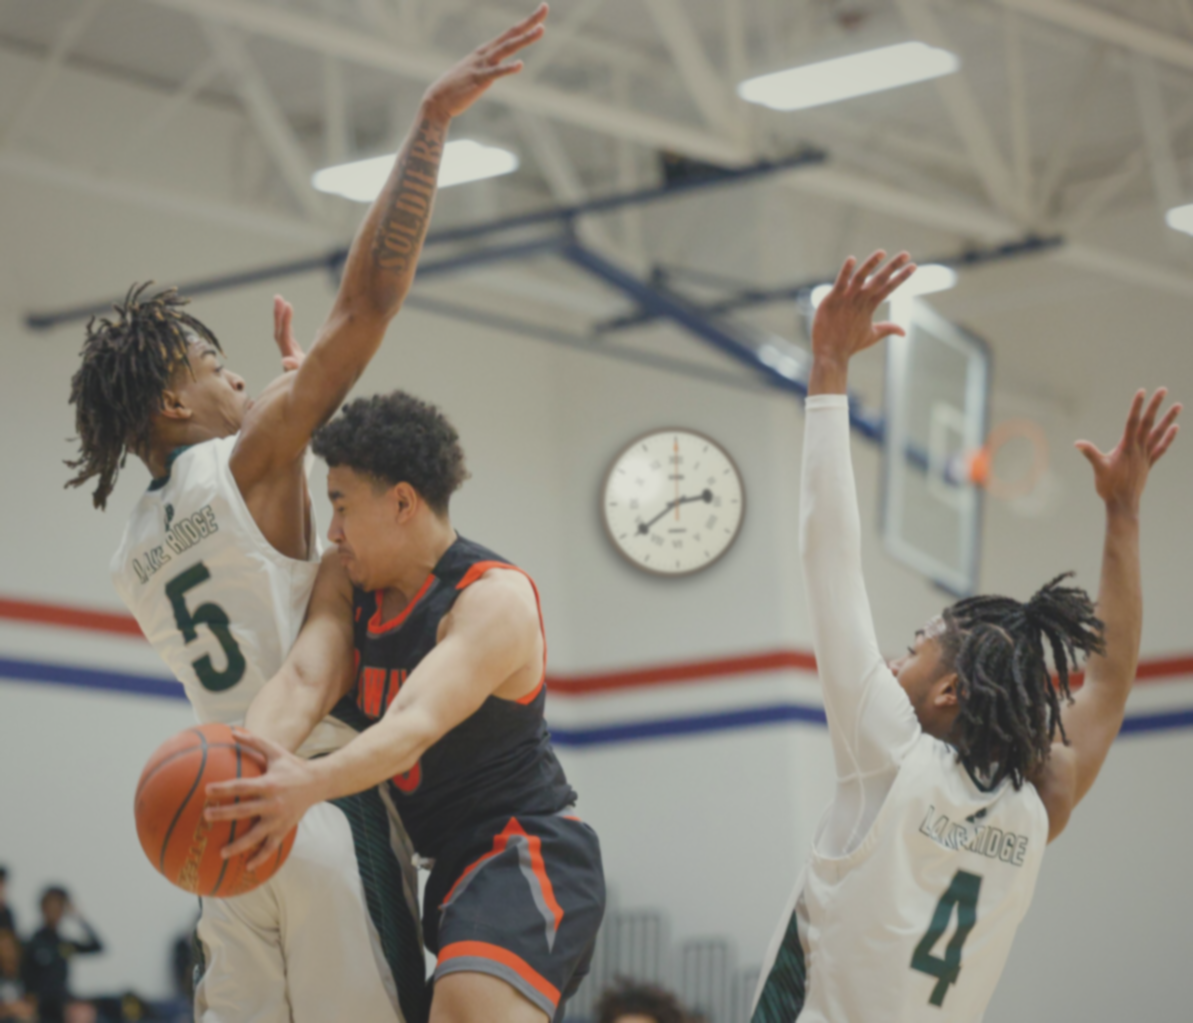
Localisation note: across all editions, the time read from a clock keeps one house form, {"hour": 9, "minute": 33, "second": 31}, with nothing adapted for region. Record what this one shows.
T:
{"hour": 2, "minute": 39, "second": 0}
